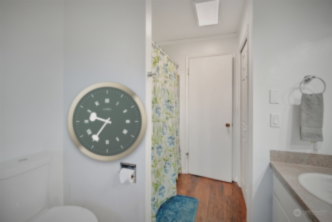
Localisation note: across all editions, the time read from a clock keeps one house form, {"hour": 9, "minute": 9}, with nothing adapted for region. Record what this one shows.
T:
{"hour": 9, "minute": 36}
